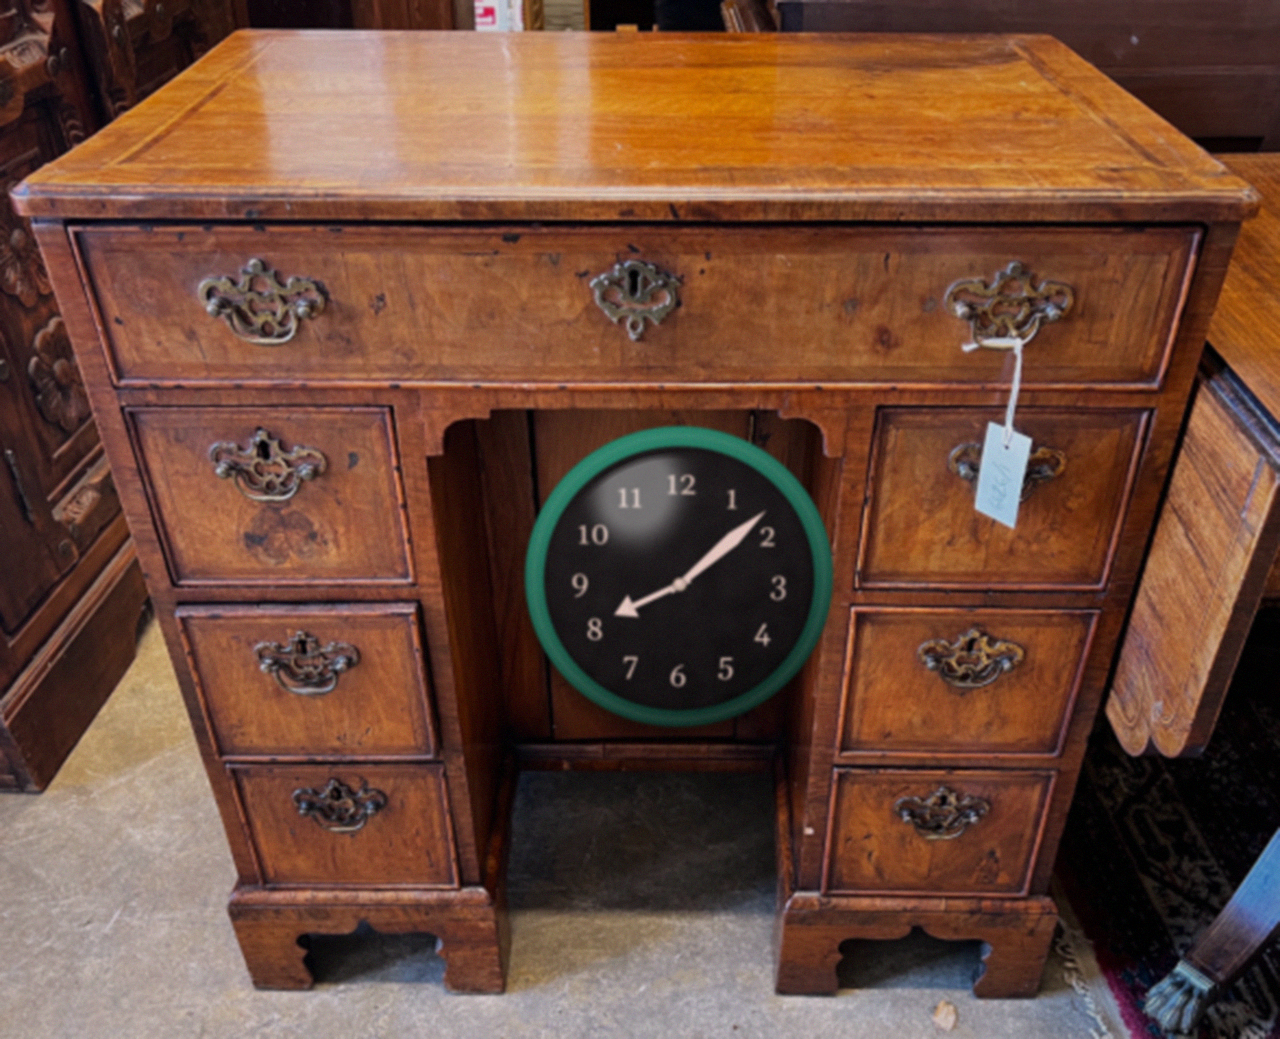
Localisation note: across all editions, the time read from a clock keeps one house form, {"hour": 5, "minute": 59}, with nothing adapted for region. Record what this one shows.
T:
{"hour": 8, "minute": 8}
